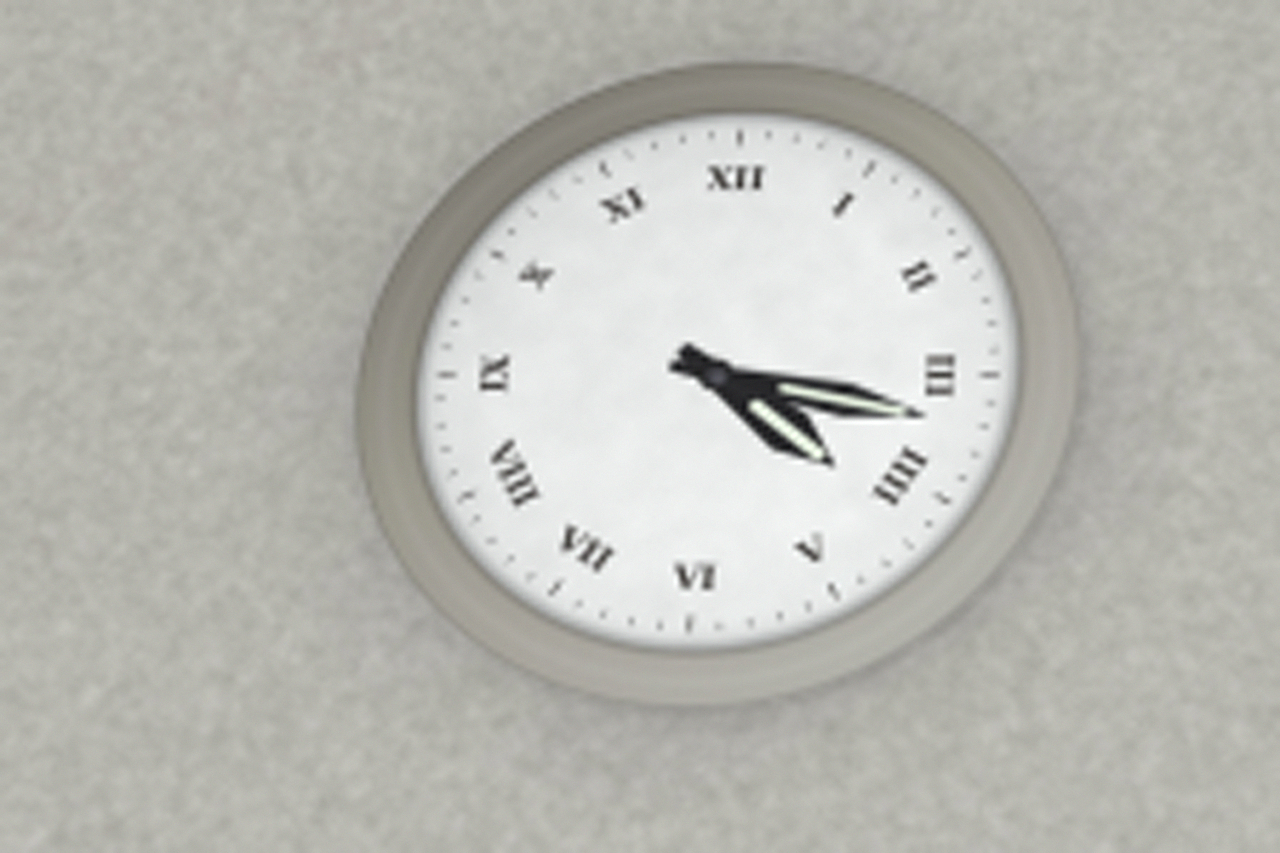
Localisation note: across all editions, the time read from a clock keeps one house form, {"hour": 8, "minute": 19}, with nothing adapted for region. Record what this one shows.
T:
{"hour": 4, "minute": 17}
